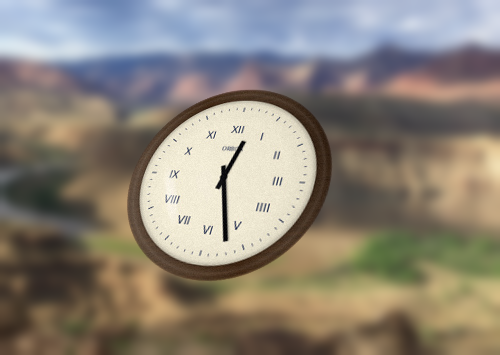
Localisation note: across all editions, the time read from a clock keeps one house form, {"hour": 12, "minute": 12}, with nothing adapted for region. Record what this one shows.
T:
{"hour": 12, "minute": 27}
